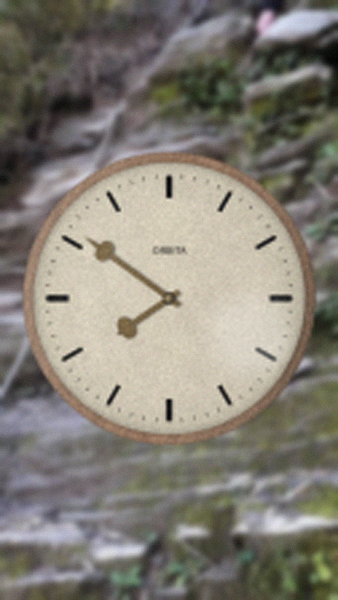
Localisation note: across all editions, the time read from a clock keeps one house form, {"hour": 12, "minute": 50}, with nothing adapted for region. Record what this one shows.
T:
{"hour": 7, "minute": 51}
